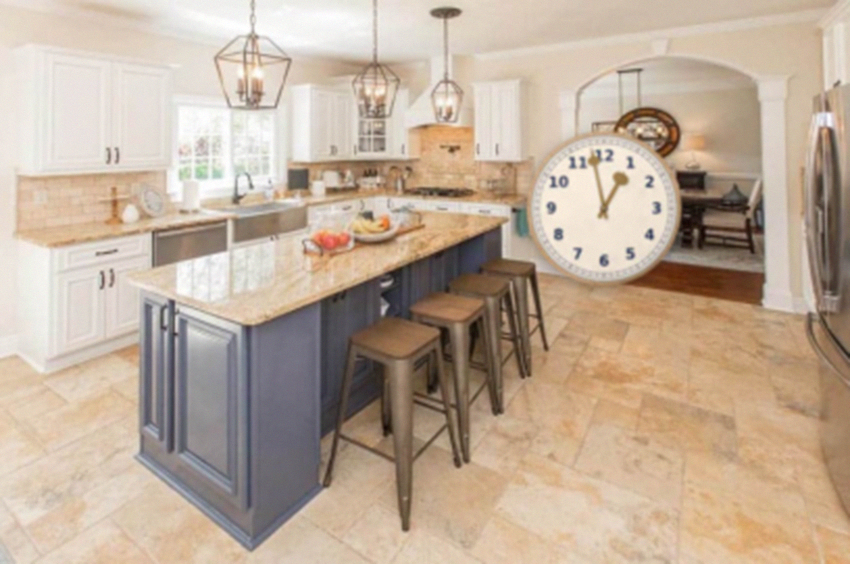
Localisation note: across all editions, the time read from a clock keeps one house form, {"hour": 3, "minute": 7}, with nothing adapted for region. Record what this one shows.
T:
{"hour": 12, "minute": 58}
